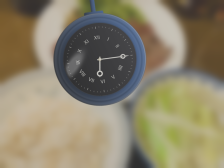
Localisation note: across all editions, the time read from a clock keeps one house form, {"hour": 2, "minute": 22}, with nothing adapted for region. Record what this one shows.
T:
{"hour": 6, "minute": 15}
